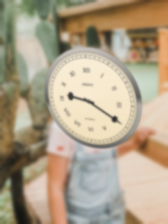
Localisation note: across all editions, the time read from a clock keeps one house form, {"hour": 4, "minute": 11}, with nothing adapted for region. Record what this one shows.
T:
{"hour": 9, "minute": 20}
